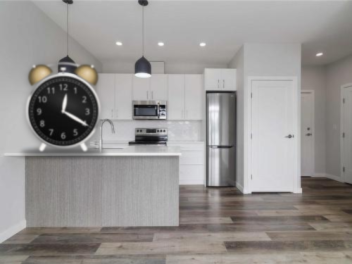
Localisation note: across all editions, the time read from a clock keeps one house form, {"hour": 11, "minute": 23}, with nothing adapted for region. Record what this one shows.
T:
{"hour": 12, "minute": 20}
